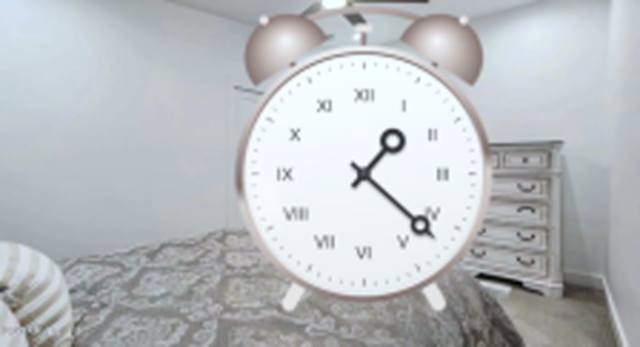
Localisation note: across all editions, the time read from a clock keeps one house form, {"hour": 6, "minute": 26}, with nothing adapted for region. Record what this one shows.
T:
{"hour": 1, "minute": 22}
